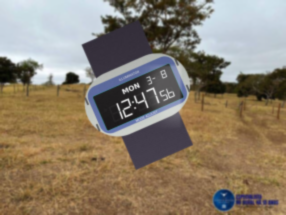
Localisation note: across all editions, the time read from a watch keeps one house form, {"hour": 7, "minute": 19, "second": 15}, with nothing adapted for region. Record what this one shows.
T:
{"hour": 12, "minute": 47, "second": 56}
